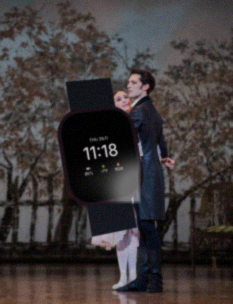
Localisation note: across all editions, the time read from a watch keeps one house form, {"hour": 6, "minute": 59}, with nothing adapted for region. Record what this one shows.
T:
{"hour": 11, "minute": 18}
